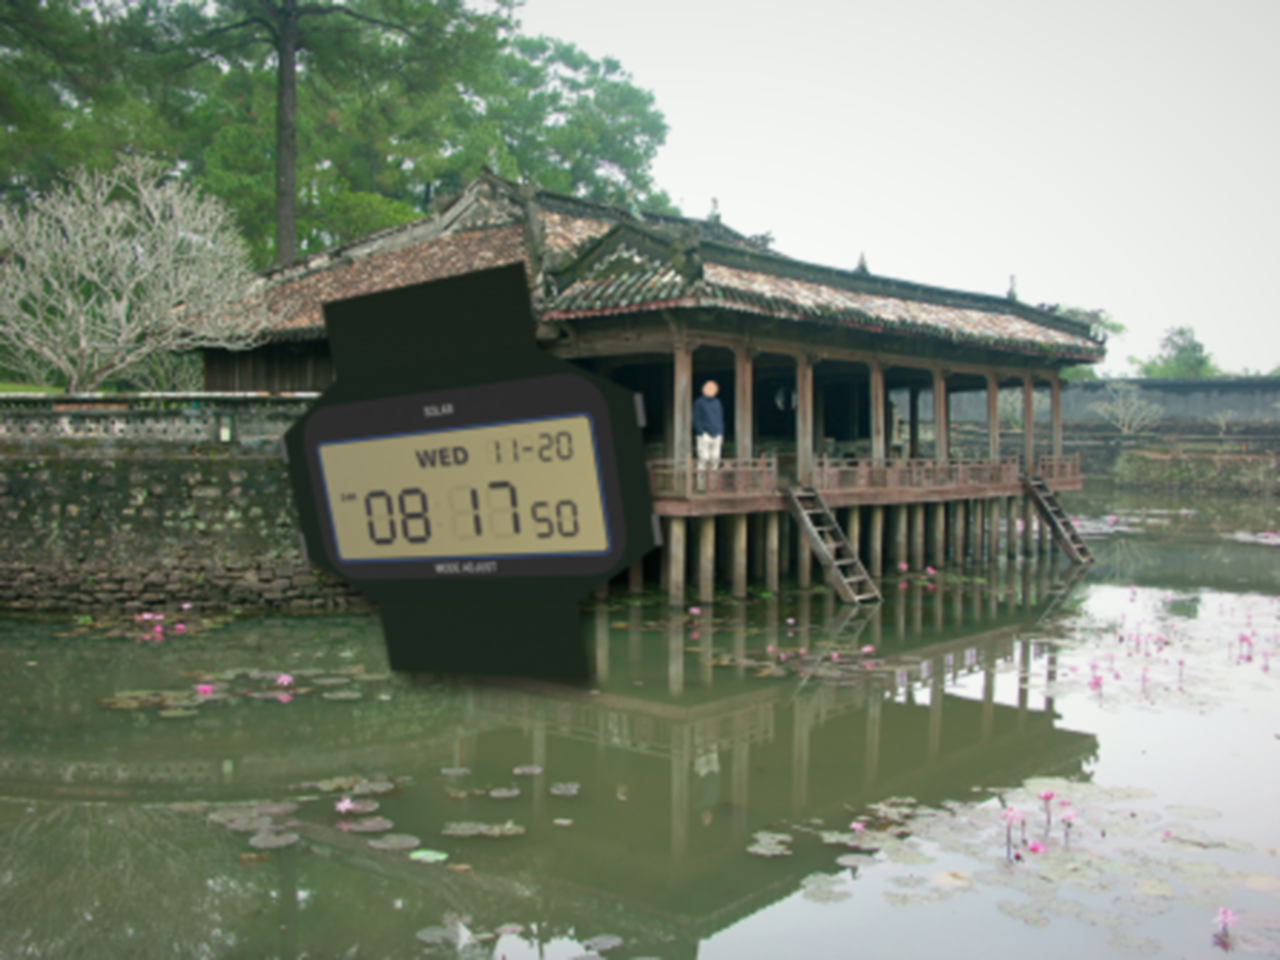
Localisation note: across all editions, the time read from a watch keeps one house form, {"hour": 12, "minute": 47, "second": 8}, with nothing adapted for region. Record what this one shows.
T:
{"hour": 8, "minute": 17, "second": 50}
